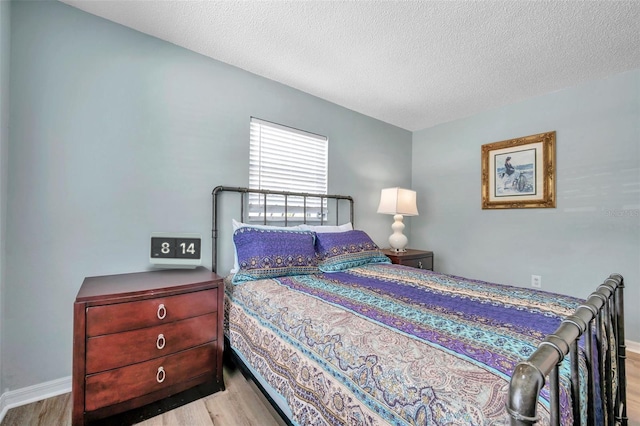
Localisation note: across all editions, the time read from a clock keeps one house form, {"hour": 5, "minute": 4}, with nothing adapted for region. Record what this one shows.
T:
{"hour": 8, "minute": 14}
